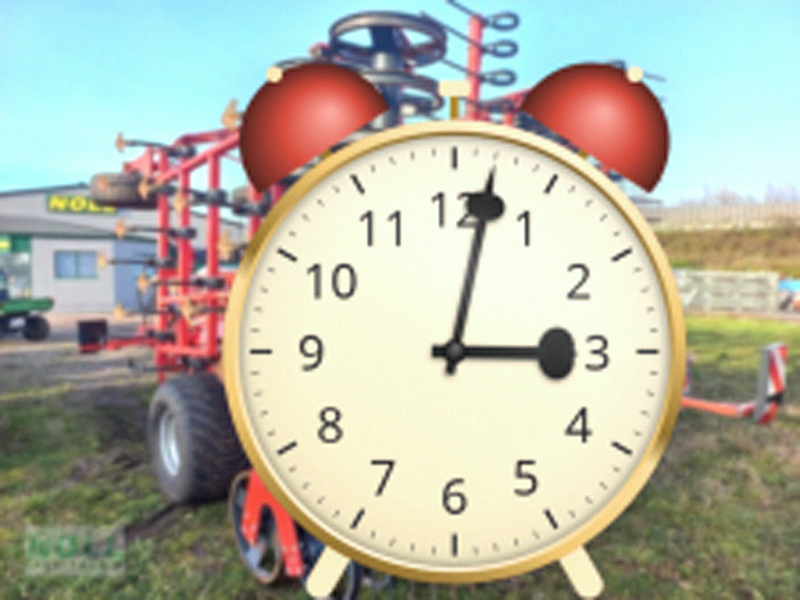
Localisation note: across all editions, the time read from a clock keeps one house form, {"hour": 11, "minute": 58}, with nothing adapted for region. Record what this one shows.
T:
{"hour": 3, "minute": 2}
